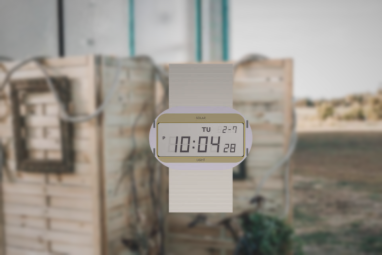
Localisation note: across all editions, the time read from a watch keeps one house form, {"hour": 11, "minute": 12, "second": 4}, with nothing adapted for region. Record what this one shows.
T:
{"hour": 10, "minute": 4, "second": 28}
